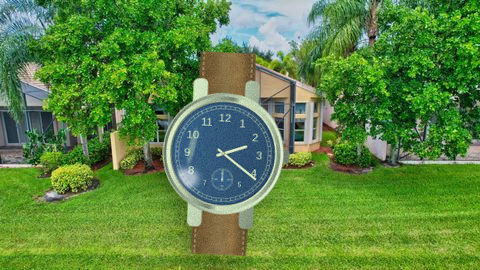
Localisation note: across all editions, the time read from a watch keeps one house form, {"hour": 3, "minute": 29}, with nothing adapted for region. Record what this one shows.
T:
{"hour": 2, "minute": 21}
